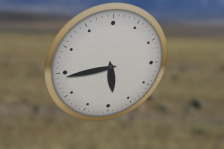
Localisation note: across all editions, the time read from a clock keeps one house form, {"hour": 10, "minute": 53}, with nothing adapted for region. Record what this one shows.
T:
{"hour": 5, "minute": 44}
